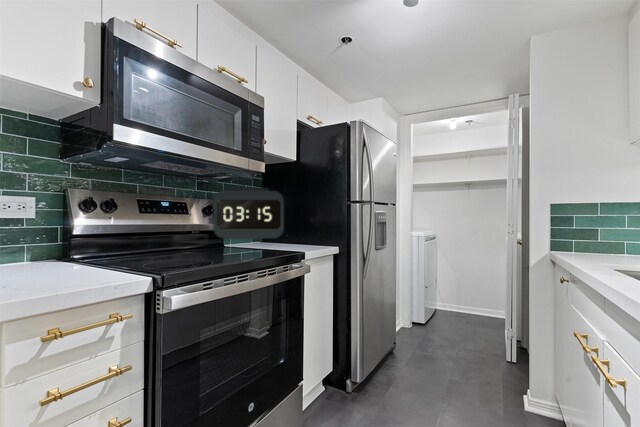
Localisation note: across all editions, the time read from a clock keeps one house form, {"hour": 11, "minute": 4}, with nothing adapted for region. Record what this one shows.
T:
{"hour": 3, "minute": 15}
